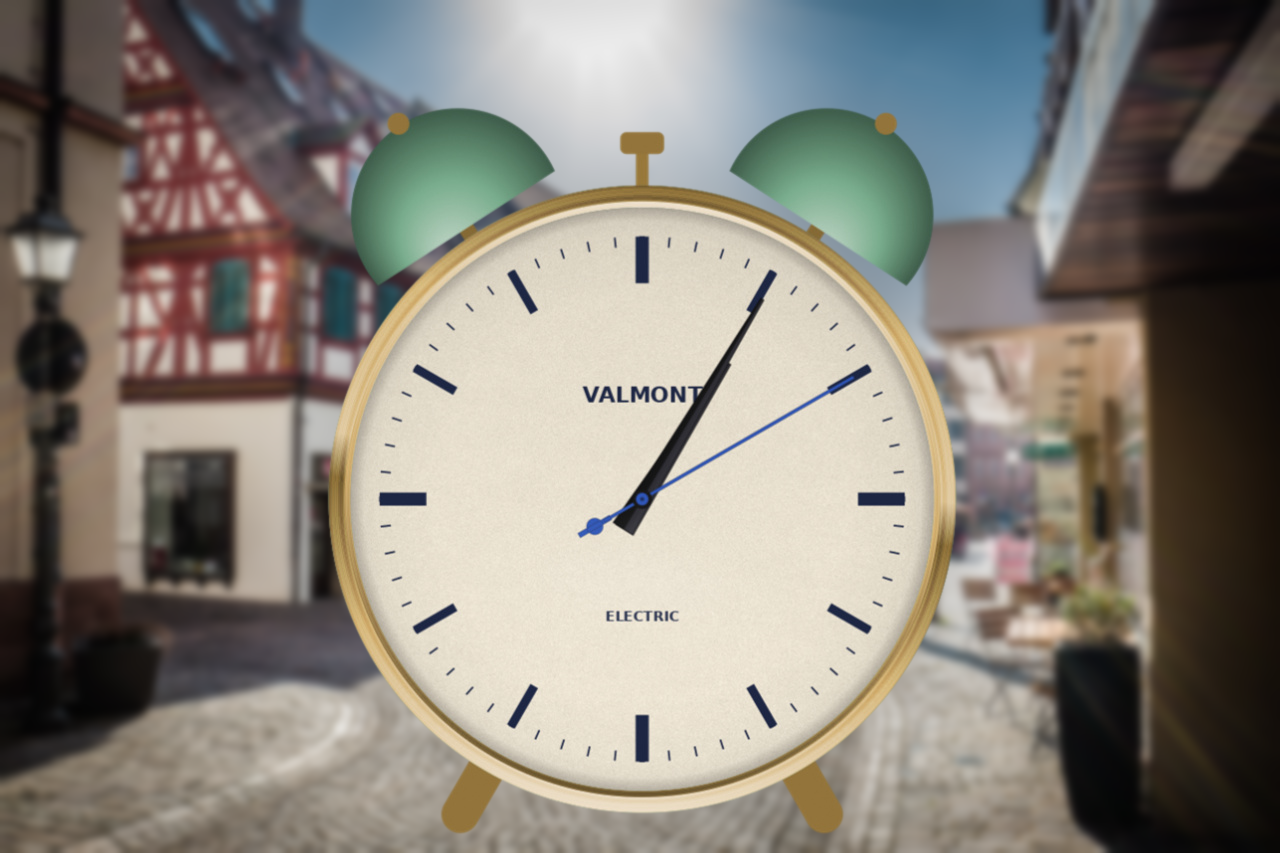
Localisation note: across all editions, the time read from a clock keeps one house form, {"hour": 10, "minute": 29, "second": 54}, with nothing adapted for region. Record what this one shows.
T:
{"hour": 1, "minute": 5, "second": 10}
